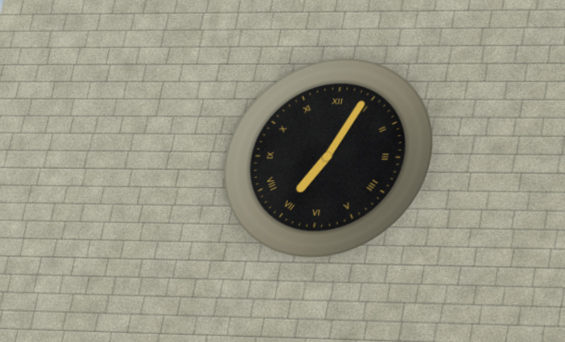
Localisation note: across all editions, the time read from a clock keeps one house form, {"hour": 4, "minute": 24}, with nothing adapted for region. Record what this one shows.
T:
{"hour": 7, "minute": 4}
